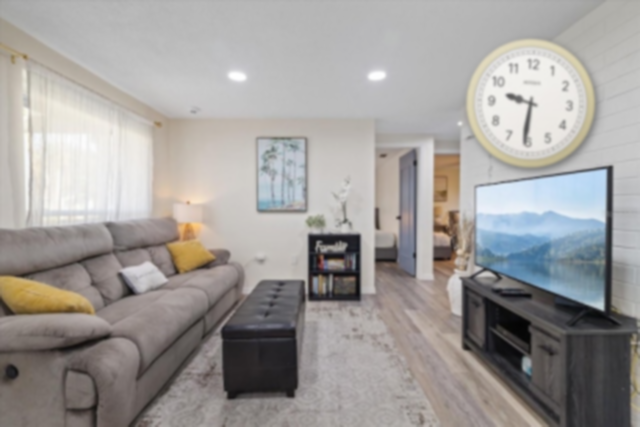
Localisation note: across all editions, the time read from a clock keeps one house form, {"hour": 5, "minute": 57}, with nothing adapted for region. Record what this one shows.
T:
{"hour": 9, "minute": 31}
